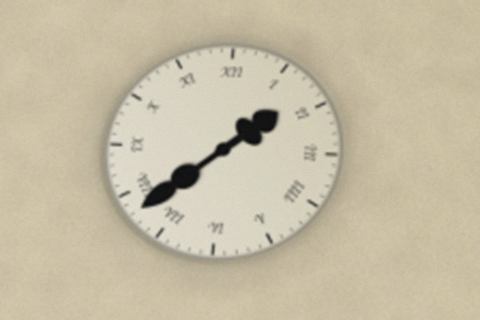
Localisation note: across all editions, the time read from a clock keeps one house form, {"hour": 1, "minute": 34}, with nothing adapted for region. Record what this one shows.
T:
{"hour": 1, "minute": 38}
